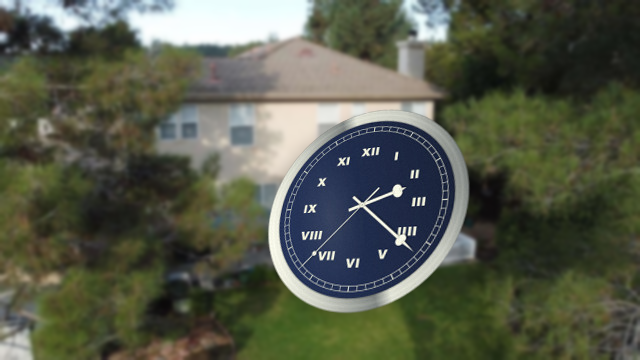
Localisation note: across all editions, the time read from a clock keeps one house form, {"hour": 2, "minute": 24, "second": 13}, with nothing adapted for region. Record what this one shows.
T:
{"hour": 2, "minute": 21, "second": 37}
